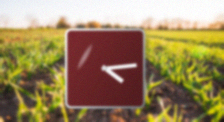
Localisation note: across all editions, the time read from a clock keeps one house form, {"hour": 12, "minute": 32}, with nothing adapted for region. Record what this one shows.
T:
{"hour": 4, "minute": 14}
